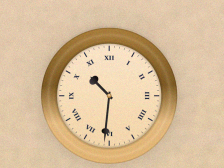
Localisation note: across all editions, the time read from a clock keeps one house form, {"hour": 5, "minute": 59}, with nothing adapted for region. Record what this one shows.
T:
{"hour": 10, "minute": 31}
